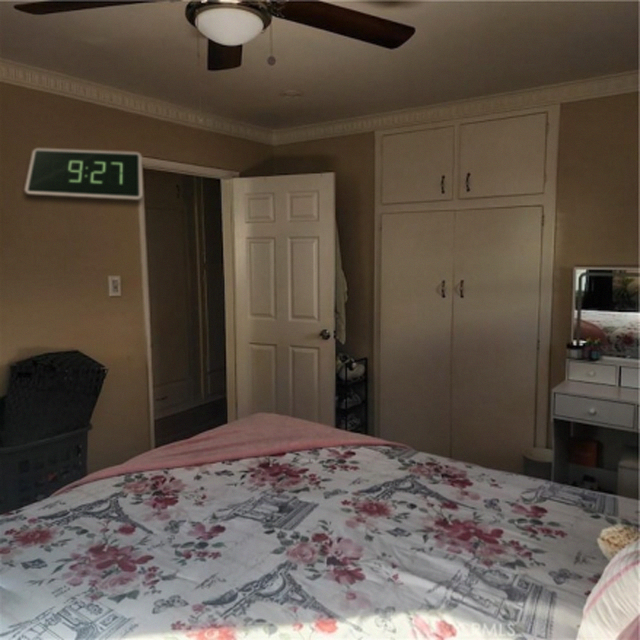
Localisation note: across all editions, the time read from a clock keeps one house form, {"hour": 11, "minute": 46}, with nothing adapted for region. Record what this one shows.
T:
{"hour": 9, "minute": 27}
